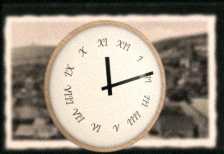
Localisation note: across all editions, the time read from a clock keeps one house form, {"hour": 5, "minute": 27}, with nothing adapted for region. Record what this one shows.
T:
{"hour": 11, "minute": 9}
